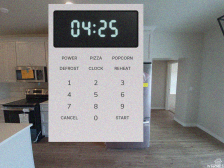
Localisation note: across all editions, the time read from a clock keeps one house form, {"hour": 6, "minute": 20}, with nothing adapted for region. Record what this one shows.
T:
{"hour": 4, "minute": 25}
